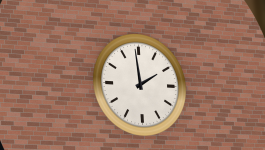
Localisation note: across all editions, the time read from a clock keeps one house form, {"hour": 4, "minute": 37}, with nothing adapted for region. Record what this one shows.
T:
{"hour": 1, "minute": 59}
